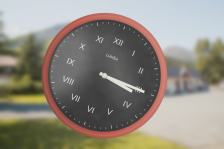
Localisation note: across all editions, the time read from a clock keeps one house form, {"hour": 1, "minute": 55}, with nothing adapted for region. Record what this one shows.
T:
{"hour": 3, "minute": 15}
